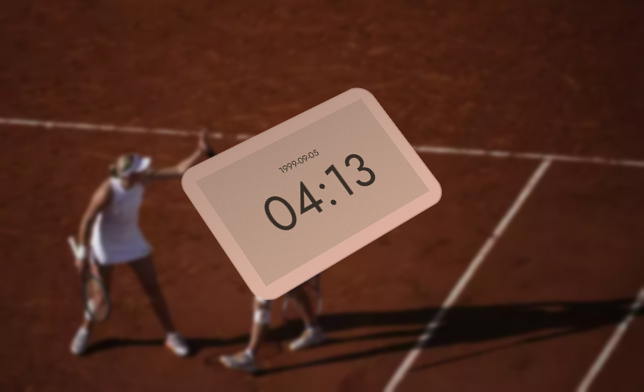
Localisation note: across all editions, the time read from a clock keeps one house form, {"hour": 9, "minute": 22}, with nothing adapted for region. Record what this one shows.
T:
{"hour": 4, "minute": 13}
